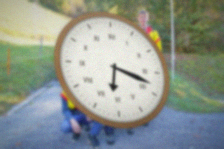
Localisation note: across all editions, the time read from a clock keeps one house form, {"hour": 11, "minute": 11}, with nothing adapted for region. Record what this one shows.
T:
{"hour": 6, "minute": 18}
